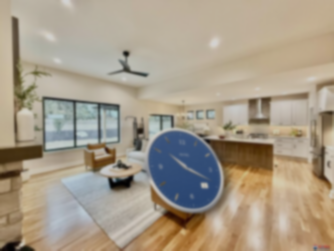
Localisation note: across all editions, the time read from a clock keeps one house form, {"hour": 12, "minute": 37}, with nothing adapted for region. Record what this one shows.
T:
{"hour": 10, "minute": 19}
